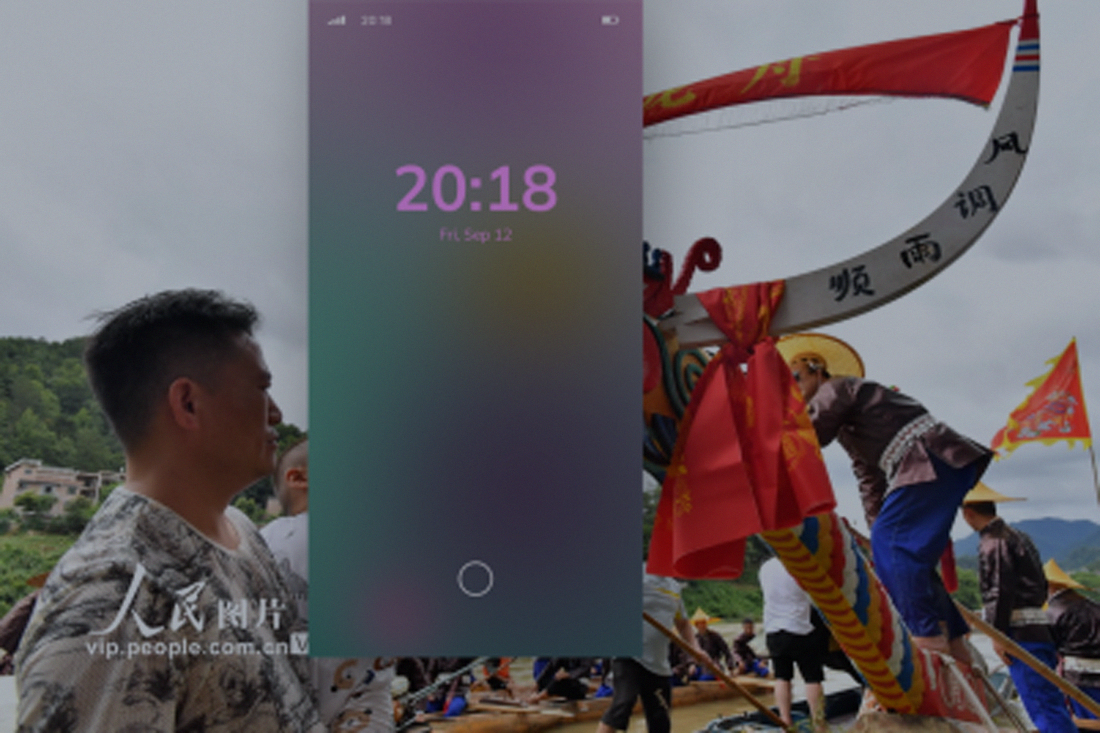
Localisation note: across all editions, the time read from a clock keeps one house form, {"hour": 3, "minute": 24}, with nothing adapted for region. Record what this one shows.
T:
{"hour": 20, "minute": 18}
